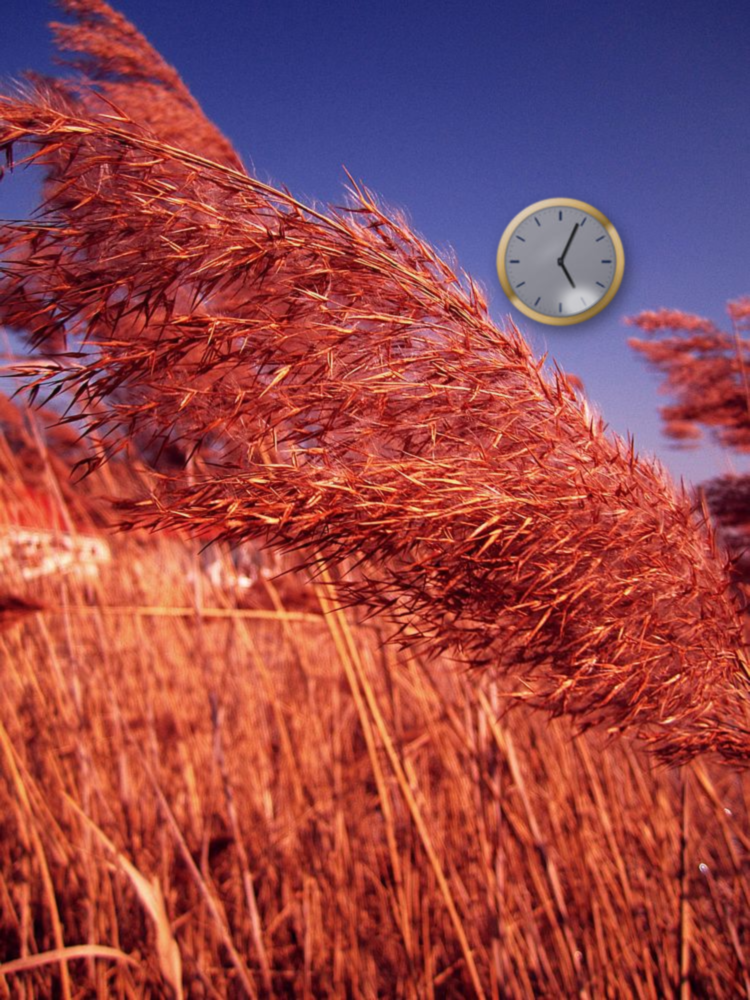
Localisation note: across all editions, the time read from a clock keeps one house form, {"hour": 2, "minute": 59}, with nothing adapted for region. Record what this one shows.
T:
{"hour": 5, "minute": 4}
